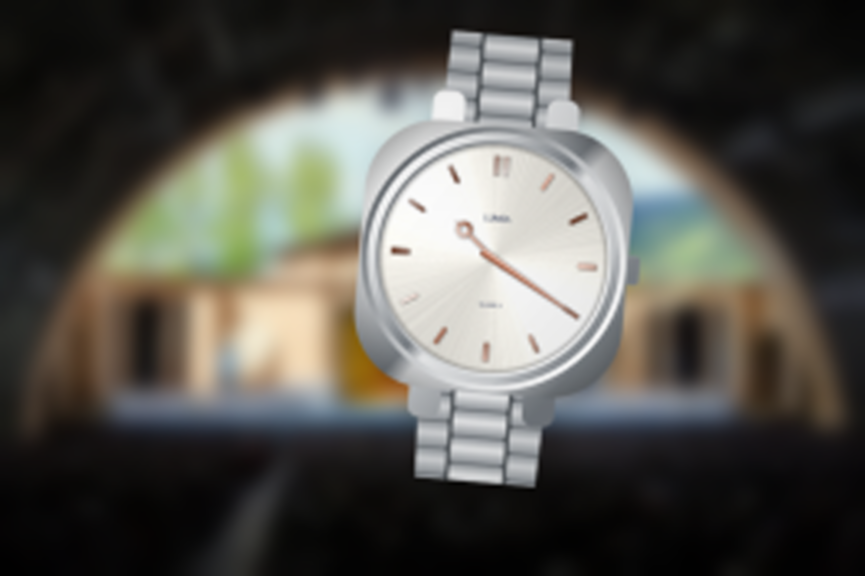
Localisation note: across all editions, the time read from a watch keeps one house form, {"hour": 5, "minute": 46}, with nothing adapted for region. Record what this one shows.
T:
{"hour": 10, "minute": 20}
